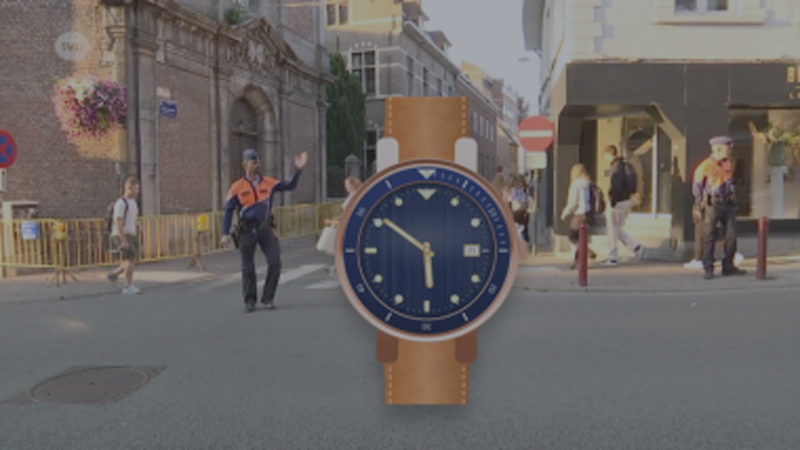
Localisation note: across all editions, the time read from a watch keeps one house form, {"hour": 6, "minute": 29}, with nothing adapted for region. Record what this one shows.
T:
{"hour": 5, "minute": 51}
